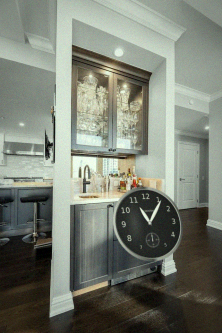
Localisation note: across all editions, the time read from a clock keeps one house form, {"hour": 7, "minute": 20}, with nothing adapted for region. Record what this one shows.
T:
{"hour": 11, "minute": 6}
